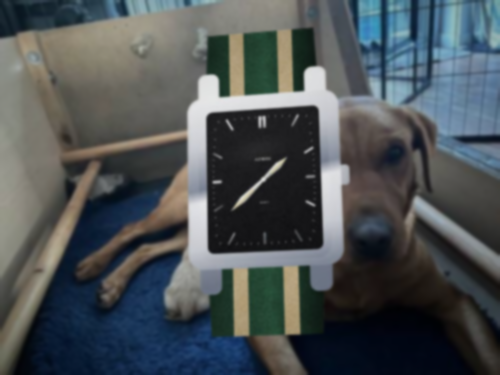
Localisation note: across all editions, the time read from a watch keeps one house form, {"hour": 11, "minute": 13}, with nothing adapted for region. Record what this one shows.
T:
{"hour": 1, "minute": 38}
